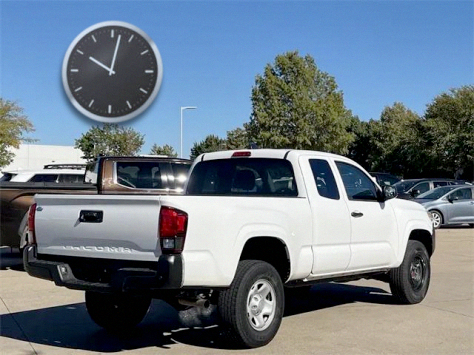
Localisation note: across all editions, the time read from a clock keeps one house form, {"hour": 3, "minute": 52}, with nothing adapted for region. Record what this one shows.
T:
{"hour": 10, "minute": 2}
